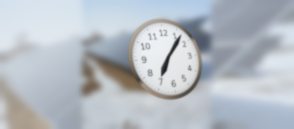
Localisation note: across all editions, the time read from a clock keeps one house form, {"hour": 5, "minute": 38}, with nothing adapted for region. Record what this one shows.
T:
{"hour": 7, "minute": 7}
